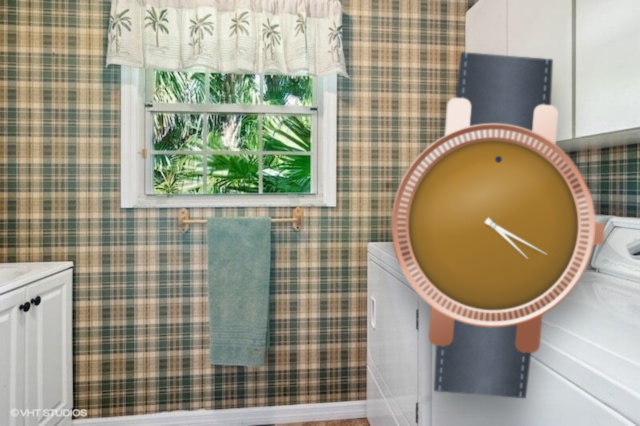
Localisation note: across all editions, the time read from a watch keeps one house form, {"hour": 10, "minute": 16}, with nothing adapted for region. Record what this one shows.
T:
{"hour": 4, "minute": 19}
